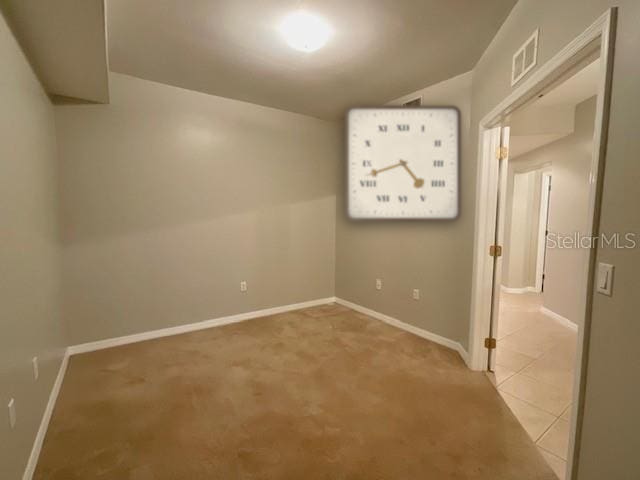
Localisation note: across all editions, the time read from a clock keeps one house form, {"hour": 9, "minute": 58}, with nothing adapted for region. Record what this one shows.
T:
{"hour": 4, "minute": 42}
